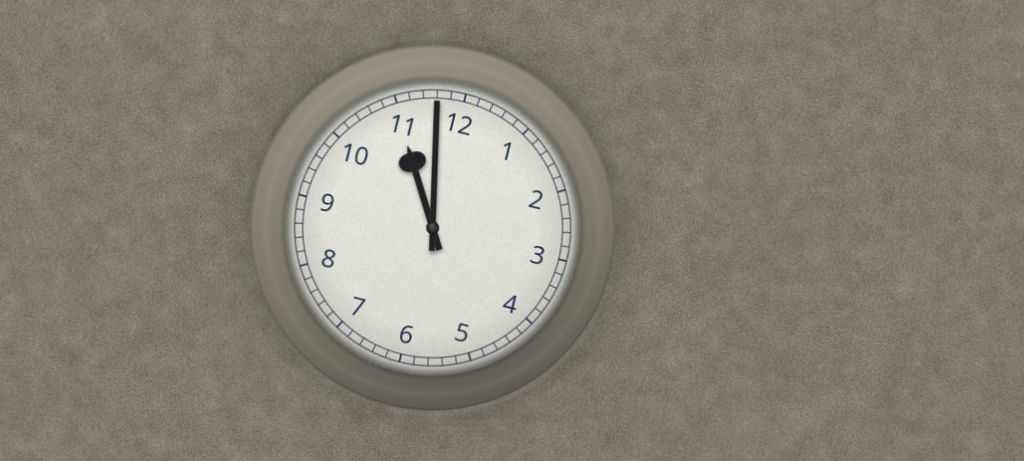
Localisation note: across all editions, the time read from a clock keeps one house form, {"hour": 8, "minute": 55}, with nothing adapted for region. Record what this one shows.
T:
{"hour": 10, "minute": 58}
